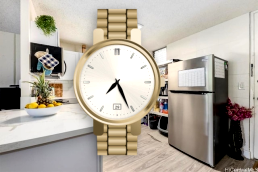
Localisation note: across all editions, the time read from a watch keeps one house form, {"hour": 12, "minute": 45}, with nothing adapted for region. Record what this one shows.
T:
{"hour": 7, "minute": 26}
